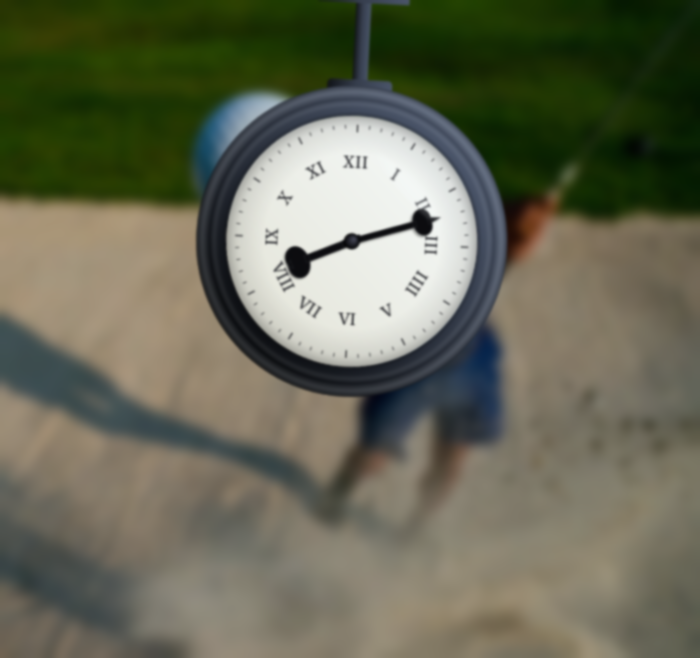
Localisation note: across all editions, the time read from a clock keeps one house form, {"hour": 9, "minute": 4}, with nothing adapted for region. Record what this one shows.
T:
{"hour": 8, "minute": 12}
